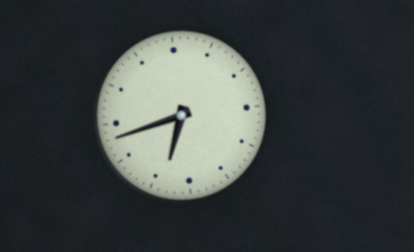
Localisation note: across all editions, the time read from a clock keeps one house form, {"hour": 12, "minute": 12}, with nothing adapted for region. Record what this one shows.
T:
{"hour": 6, "minute": 43}
